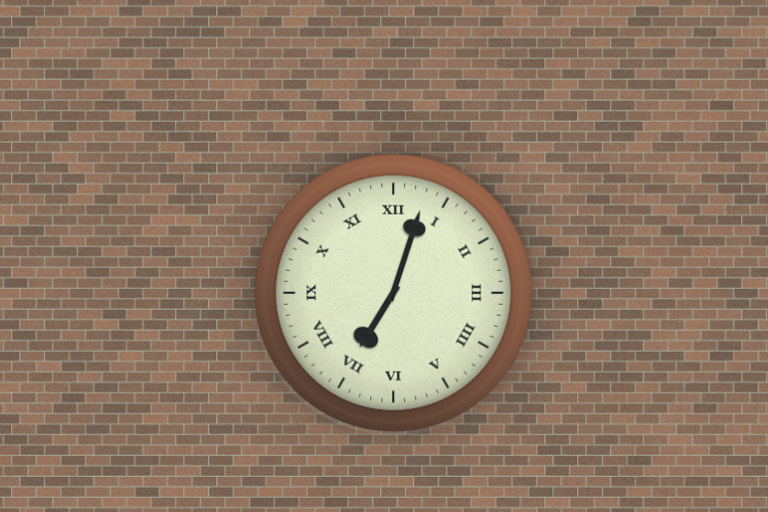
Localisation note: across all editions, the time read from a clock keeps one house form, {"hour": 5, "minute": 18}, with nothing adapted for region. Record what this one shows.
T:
{"hour": 7, "minute": 3}
